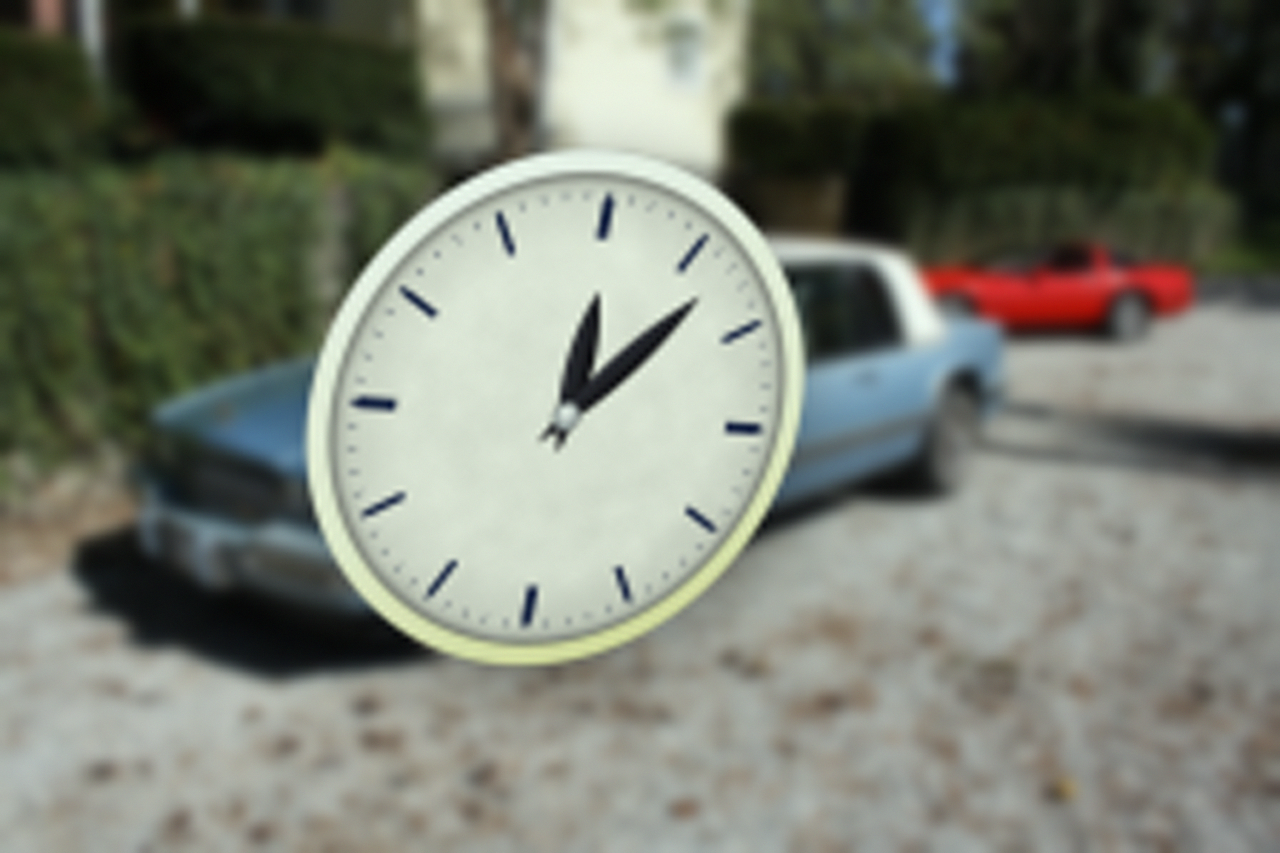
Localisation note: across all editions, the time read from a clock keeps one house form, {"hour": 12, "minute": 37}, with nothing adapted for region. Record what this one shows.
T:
{"hour": 12, "minute": 7}
